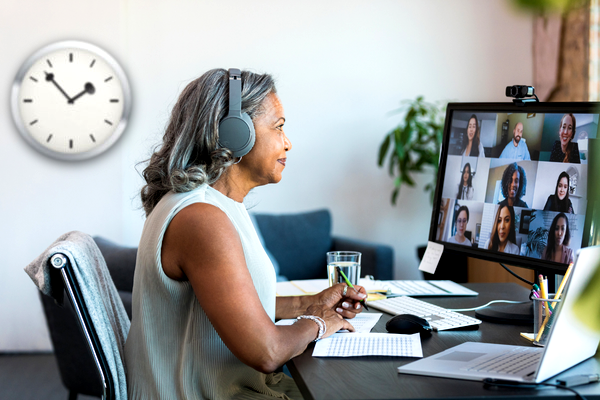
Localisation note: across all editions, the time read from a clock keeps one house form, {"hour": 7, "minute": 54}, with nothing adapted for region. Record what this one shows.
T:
{"hour": 1, "minute": 53}
